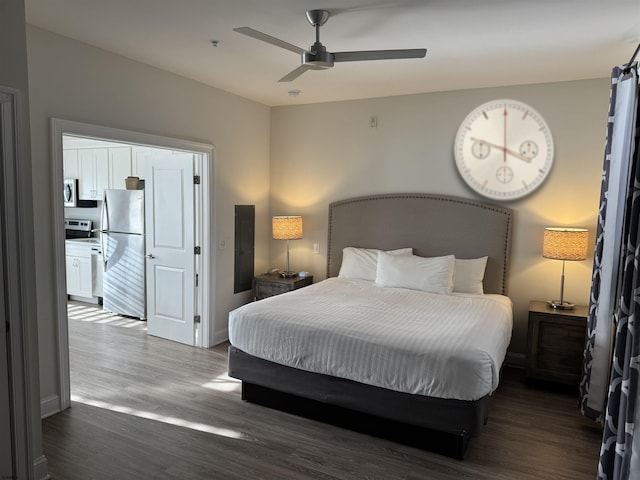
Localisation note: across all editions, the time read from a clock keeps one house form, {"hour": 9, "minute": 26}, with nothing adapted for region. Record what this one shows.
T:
{"hour": 3, "minute": 48}
